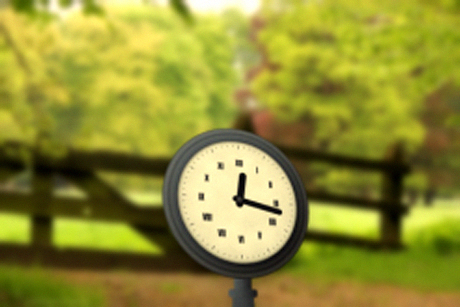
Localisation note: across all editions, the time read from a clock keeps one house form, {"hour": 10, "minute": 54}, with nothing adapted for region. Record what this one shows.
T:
{"hour": 12, "minute": 17}
